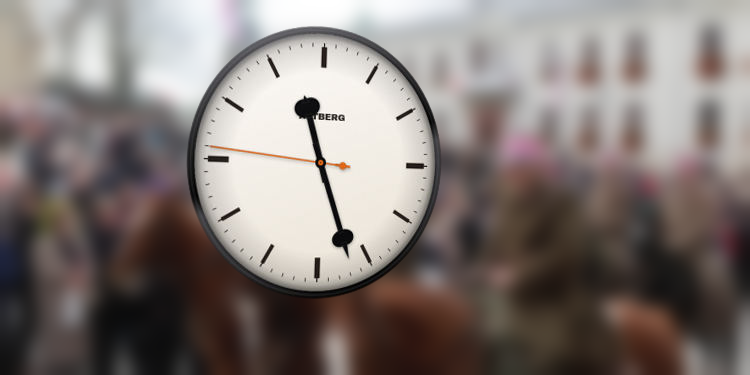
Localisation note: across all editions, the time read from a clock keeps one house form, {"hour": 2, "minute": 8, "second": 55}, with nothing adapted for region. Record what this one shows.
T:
{"hour": 11, "minute": 26, "second": 46}
